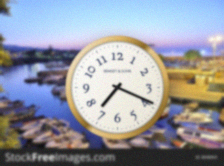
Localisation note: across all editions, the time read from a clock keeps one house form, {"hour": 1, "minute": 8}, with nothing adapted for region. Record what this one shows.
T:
{"hour": 7, "minute": 19}
